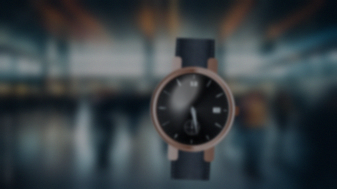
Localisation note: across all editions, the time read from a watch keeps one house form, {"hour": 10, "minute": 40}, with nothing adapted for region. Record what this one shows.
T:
{"hour": 5, "minute": 28}
